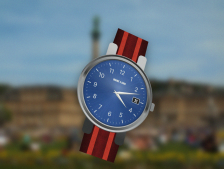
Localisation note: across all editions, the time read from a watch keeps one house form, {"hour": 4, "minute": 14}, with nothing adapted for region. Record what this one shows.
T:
{"hour": 4, "minute": 12}
